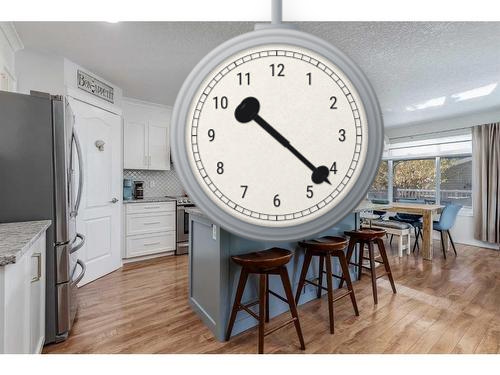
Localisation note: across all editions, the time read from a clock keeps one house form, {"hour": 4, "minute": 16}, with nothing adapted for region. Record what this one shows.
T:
{"hour": 10, "minute": 22}
